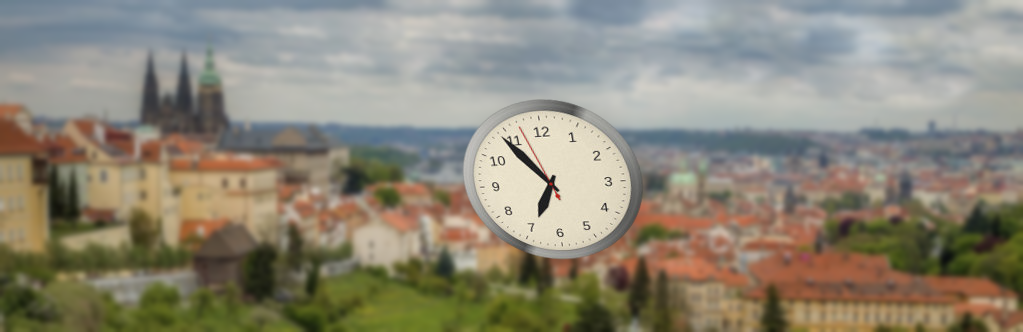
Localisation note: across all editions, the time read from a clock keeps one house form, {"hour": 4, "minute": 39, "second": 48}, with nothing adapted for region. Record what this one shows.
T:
{"hour": 6, "minute": 53, "second": 57}
